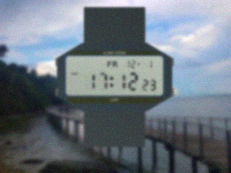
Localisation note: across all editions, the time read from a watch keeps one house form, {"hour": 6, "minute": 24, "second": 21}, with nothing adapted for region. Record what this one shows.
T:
{"hour": 17, "minute": 12, "second": 23}
